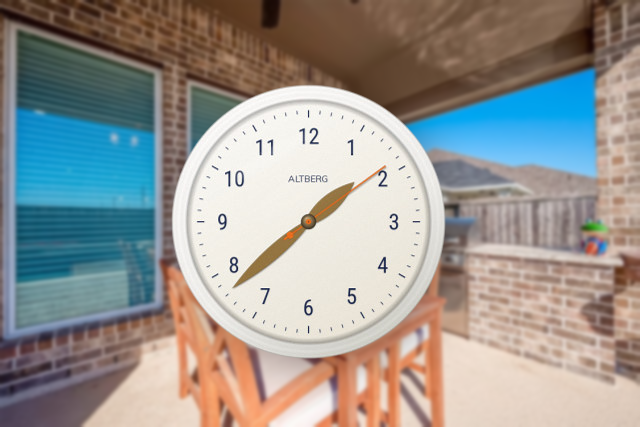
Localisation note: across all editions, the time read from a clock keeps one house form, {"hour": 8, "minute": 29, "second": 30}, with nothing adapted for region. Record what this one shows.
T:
{"hour": 1, "minute": 38, "second": 9}
